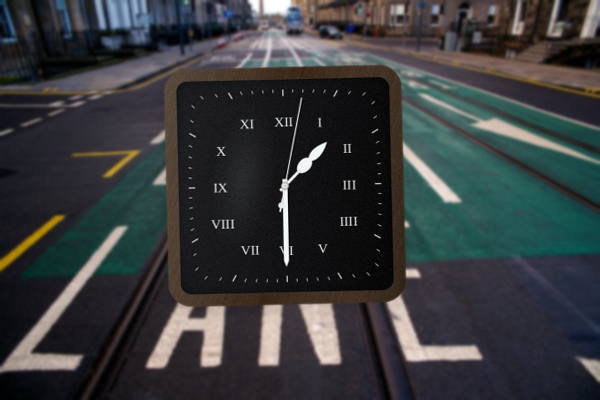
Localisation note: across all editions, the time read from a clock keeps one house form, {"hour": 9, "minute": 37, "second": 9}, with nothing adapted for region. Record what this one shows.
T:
{"hour": 1, "minute": 30, "second": 2}
